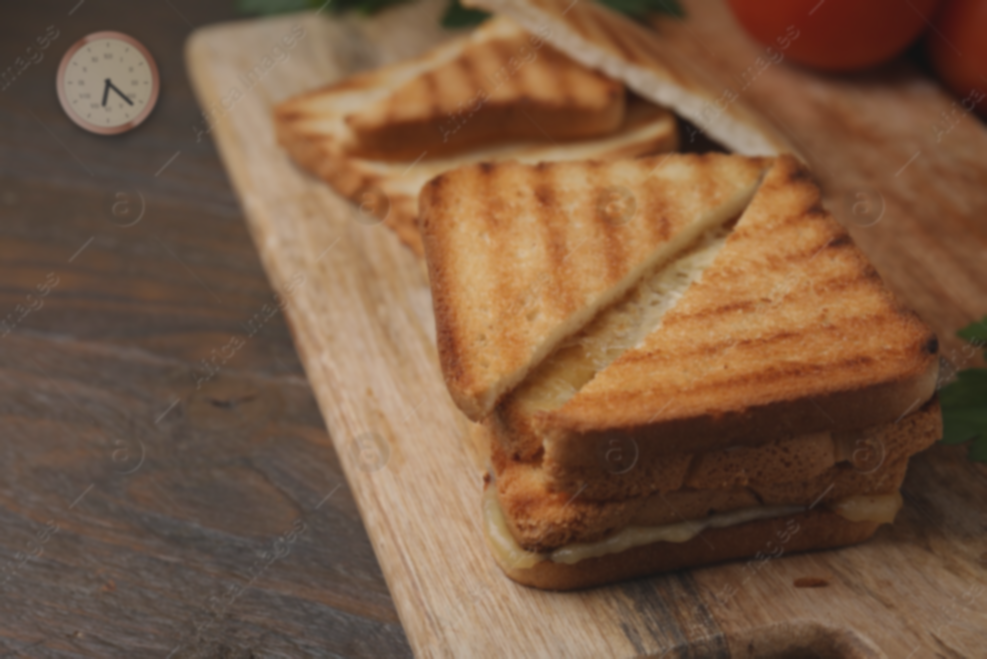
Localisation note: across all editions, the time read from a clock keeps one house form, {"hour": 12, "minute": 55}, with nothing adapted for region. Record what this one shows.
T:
{"hour": 6, "minute": 22}
